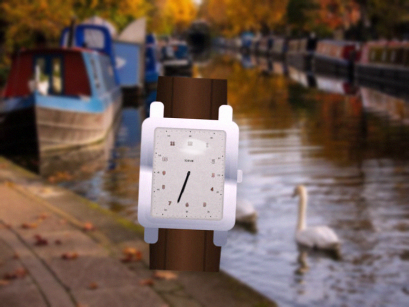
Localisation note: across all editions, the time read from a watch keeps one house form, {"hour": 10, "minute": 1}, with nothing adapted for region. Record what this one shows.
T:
{"hour": 6, "minute": 33}
